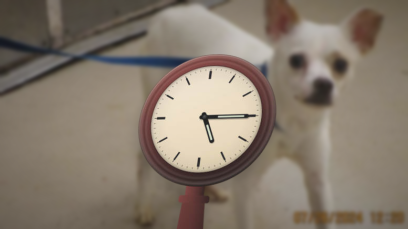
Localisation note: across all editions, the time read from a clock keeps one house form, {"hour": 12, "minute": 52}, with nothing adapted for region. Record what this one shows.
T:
{"hour": 5, "minute": 15}
